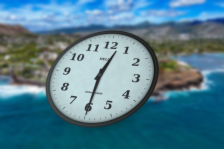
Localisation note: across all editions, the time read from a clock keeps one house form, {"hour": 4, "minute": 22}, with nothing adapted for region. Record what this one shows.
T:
{"hour": 12, "minute": 30}
